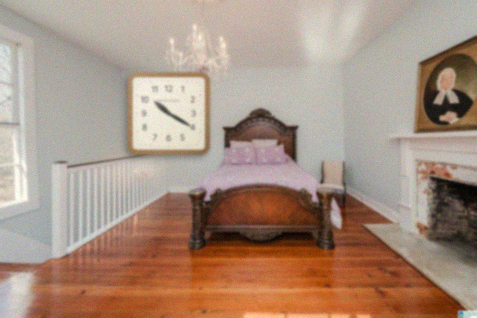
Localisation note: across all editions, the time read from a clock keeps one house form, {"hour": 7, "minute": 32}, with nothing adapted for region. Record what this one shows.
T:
{"hour": 10, "minute": 20}
